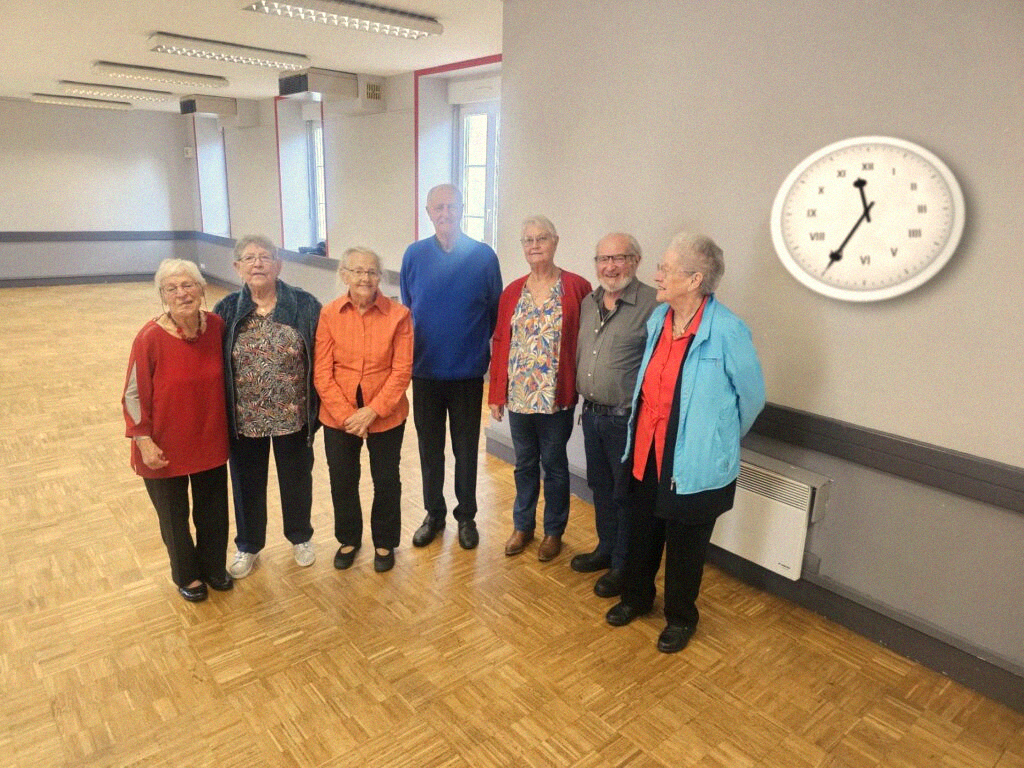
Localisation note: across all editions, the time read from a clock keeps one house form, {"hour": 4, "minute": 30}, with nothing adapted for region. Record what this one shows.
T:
{"hour": 11, "minute": 35}
